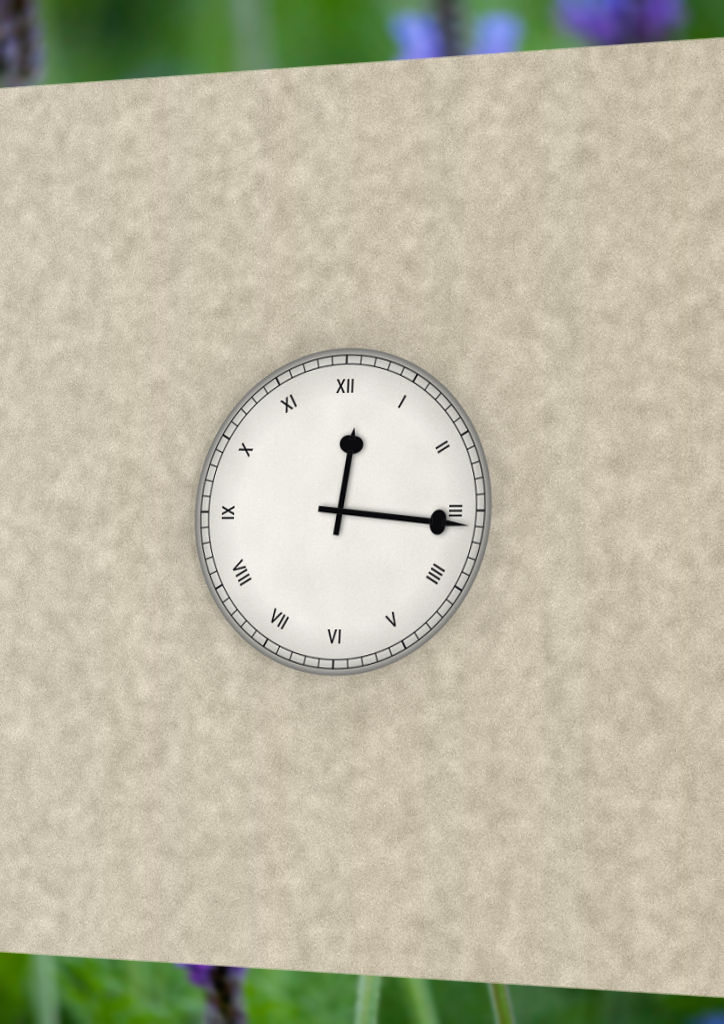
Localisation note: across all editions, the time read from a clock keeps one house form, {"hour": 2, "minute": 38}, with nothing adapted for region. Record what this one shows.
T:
{"hour": 12, "minute": 16}
